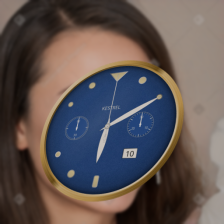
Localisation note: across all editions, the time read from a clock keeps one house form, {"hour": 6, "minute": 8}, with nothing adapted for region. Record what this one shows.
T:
{"hour": 6, "minute": 10}
